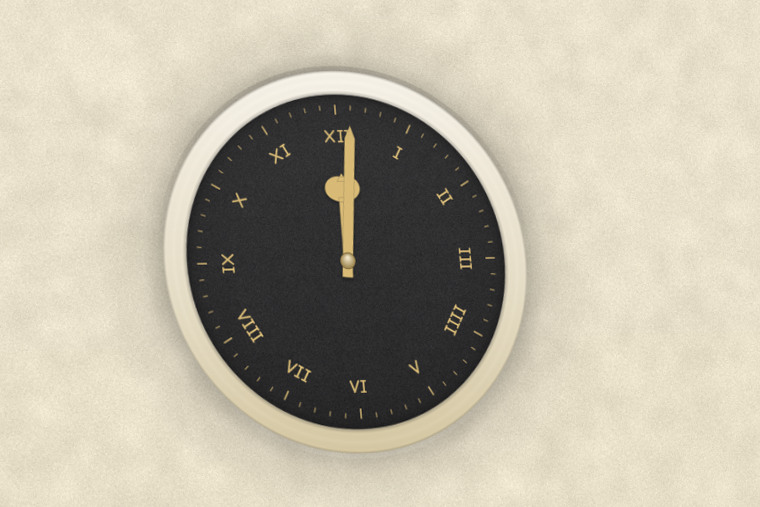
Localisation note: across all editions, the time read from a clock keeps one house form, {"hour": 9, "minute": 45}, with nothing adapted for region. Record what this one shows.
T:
{"hour": 12, "minute": 1}
